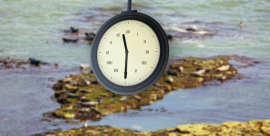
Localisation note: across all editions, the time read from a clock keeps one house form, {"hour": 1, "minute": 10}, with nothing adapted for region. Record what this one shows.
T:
{"hour": 11, "minute": 30}
